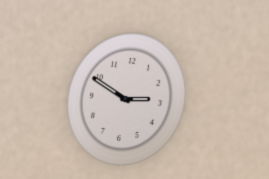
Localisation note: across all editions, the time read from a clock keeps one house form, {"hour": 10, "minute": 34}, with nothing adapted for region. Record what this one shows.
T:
{"hour": 2, "minute": 49}
